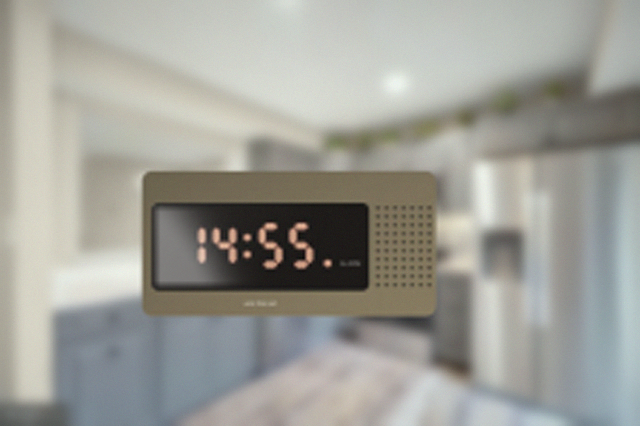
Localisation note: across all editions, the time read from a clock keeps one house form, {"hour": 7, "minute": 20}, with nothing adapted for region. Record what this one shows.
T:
{"hour": 14, "minute": 55}
